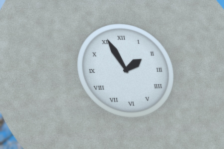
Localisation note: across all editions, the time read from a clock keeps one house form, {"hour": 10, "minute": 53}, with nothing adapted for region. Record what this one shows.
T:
{"hour": 1, "minute": 56}
